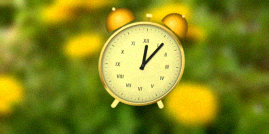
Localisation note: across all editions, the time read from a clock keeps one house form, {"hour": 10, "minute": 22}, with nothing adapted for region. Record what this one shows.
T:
{"hour": 12, "minute": 6}
